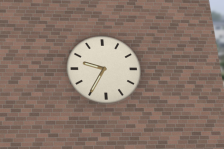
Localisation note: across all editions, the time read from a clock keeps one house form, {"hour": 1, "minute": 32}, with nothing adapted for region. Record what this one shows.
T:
{"hour": 9, "minute": 35}
